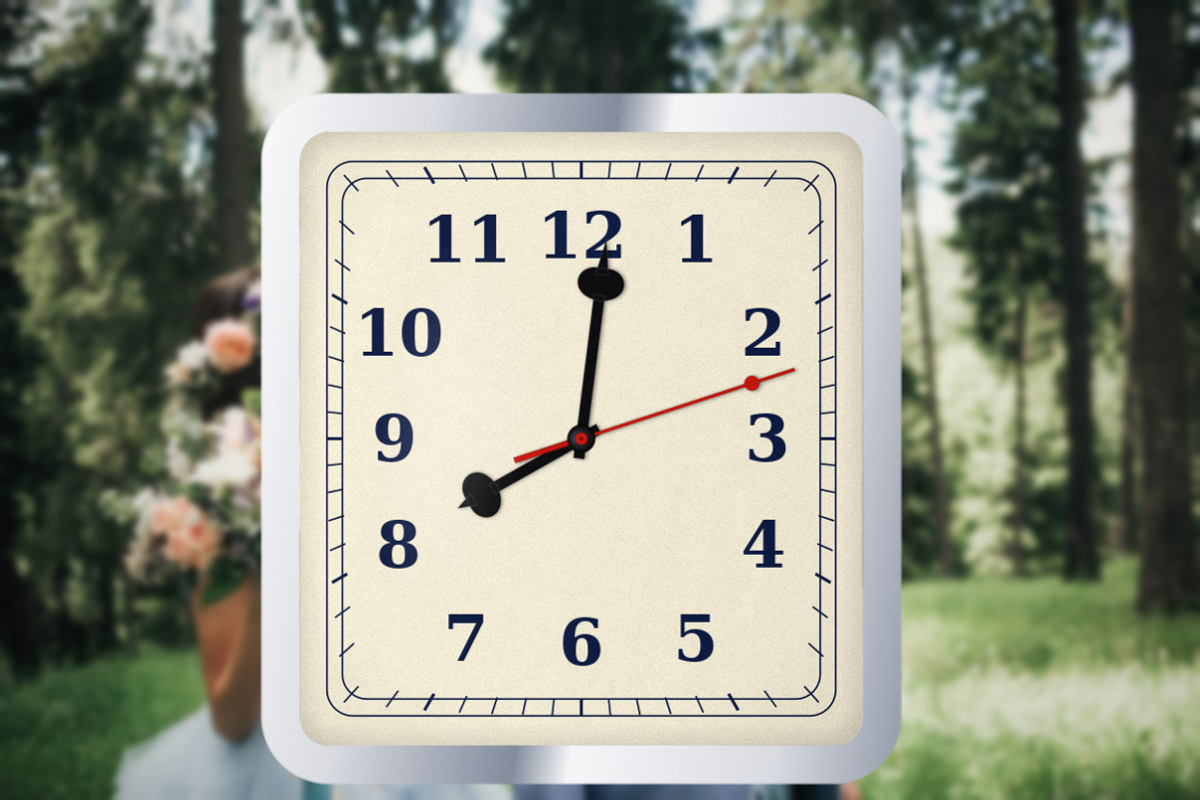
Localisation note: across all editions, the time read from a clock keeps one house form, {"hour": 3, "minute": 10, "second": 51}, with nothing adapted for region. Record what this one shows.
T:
{"hour": 8, "minute": 1, "second": 12}
